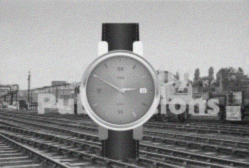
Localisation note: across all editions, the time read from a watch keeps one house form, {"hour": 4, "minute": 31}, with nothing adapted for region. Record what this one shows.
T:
{"hour": 2, "minute": 50}
